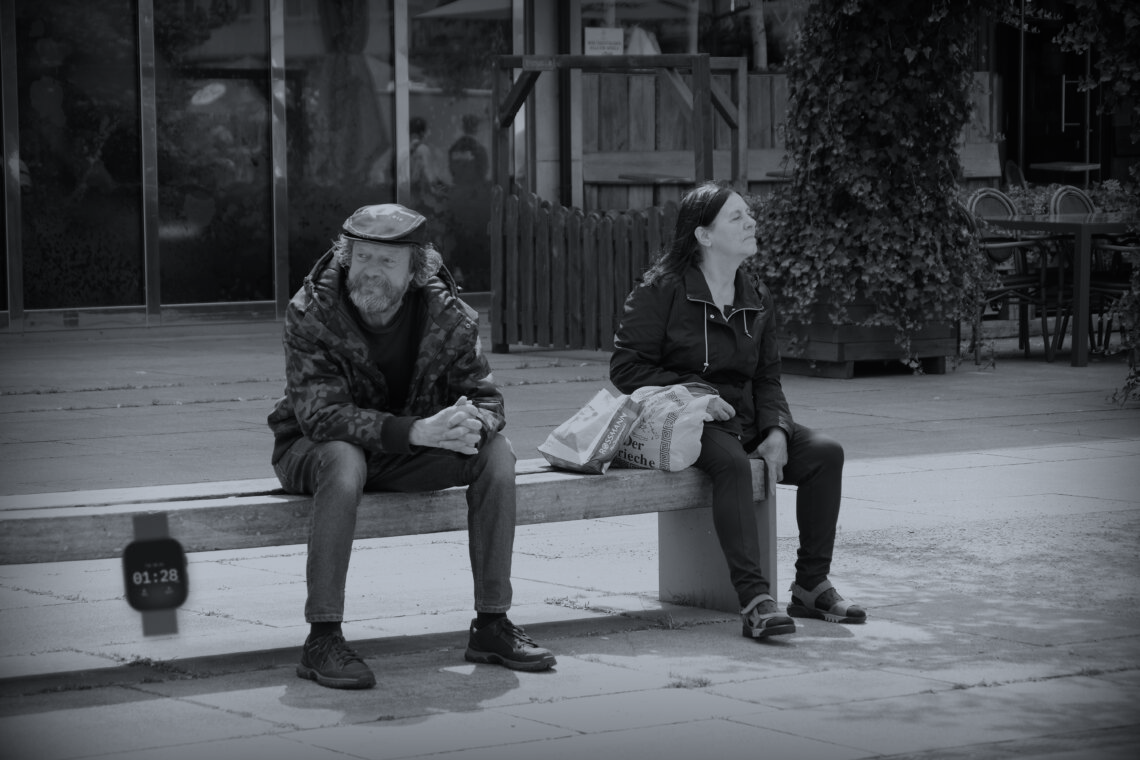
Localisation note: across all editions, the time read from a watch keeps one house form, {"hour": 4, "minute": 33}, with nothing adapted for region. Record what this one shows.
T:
{"hour": 1, "minute": 28}
